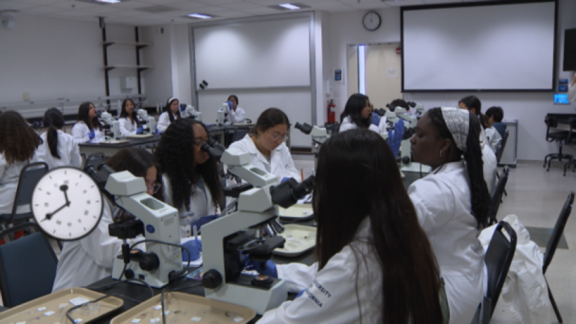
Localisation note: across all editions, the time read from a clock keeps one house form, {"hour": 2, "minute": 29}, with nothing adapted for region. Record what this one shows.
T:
{"hour": 11, "minute": 40}
